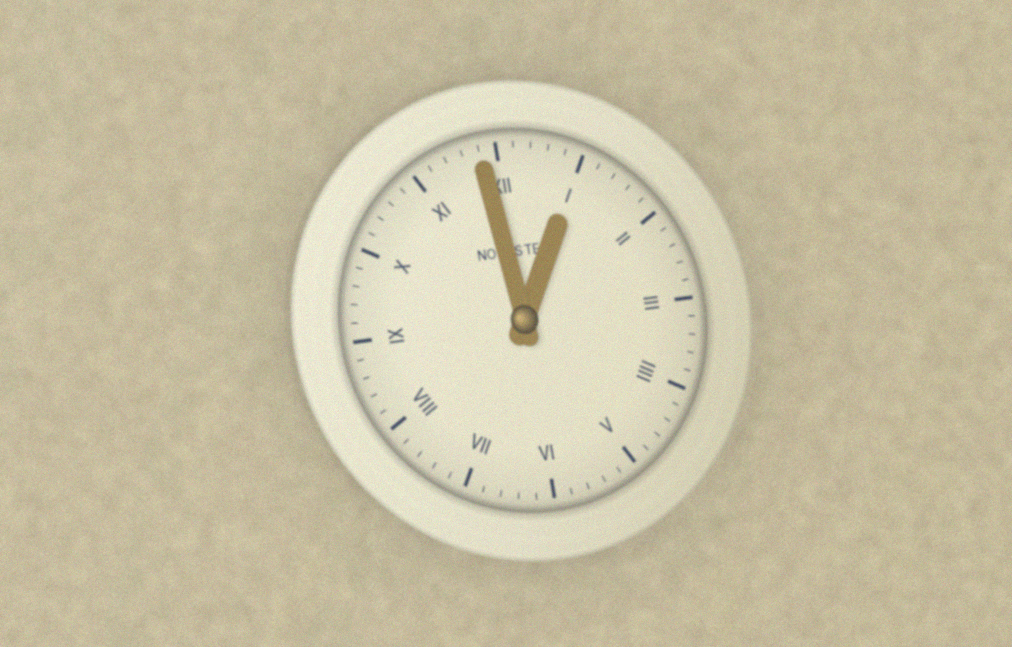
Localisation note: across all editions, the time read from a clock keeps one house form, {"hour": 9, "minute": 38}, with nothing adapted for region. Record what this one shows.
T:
{"hour": 12, "minute": 59}
